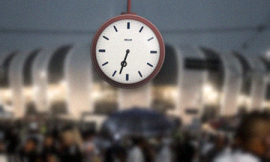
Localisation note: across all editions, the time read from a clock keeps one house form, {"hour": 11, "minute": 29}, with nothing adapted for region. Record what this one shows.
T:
{"hour": 6, "minute": 33}
